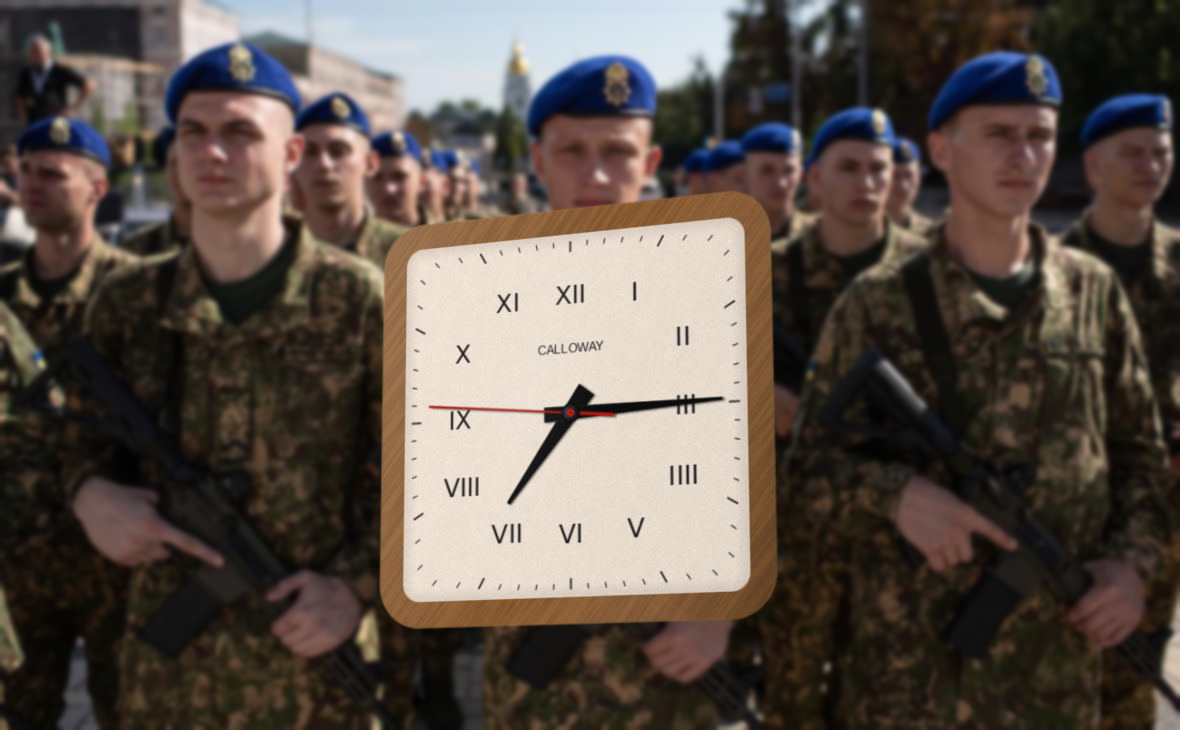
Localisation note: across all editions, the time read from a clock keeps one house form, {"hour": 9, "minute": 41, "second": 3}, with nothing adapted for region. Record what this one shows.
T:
{"hour": 7, "minute": 14, "second": 46}
